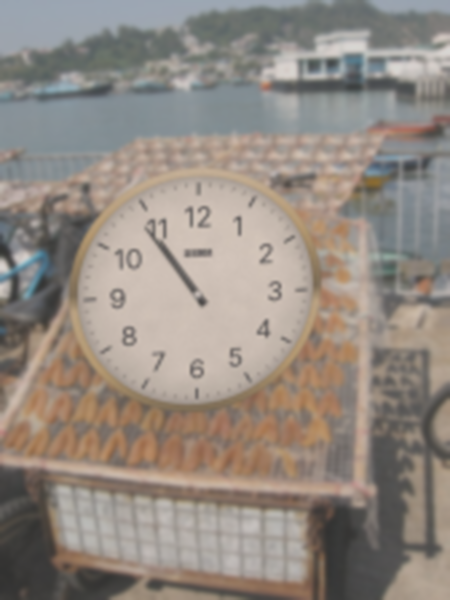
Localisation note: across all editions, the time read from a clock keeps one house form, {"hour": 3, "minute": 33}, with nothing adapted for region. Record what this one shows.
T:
{"hour": 10, "minute": 54}
